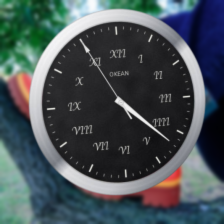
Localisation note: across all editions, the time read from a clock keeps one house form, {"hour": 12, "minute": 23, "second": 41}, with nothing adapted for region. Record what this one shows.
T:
{"hour": 4, "minute": 21, "second": 55}
